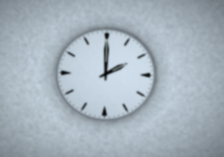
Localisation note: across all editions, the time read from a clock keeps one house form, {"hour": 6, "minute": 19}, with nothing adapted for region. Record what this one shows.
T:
{"hour": 2, "minute": 0}
